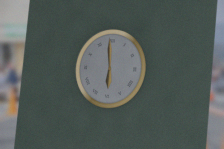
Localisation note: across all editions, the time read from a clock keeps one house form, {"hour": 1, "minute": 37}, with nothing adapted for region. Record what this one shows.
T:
{"hour": 5, "minute": 59}
